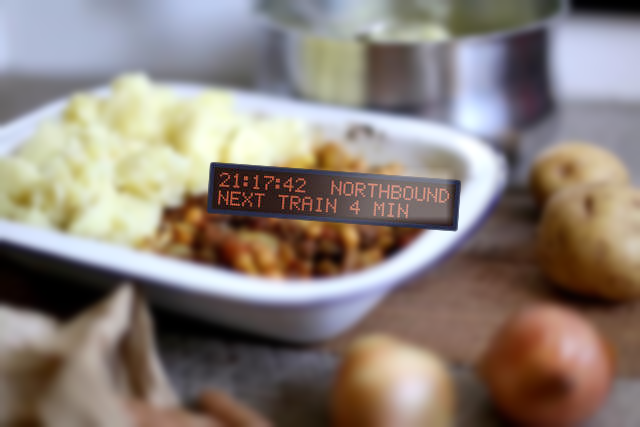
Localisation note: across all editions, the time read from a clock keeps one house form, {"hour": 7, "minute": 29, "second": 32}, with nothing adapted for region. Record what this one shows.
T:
{"hour": 21, "minute": 17, "second": 42}
